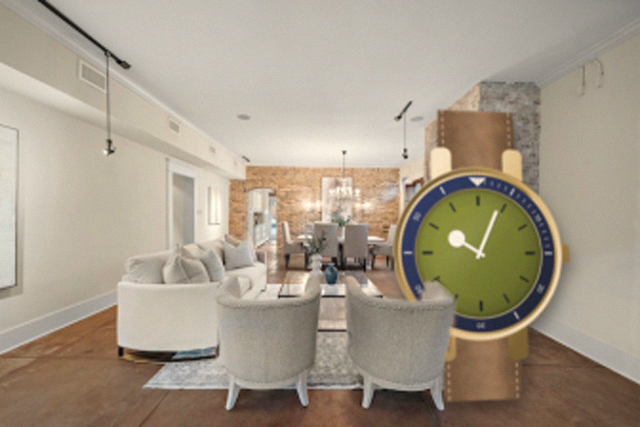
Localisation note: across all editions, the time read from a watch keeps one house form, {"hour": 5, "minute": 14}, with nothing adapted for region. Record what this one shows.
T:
{"hour": 10, "minute": 4}
